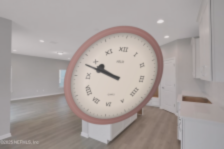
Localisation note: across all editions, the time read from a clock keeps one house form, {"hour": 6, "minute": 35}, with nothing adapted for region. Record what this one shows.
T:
{"hour": 9, "minute": 48}
